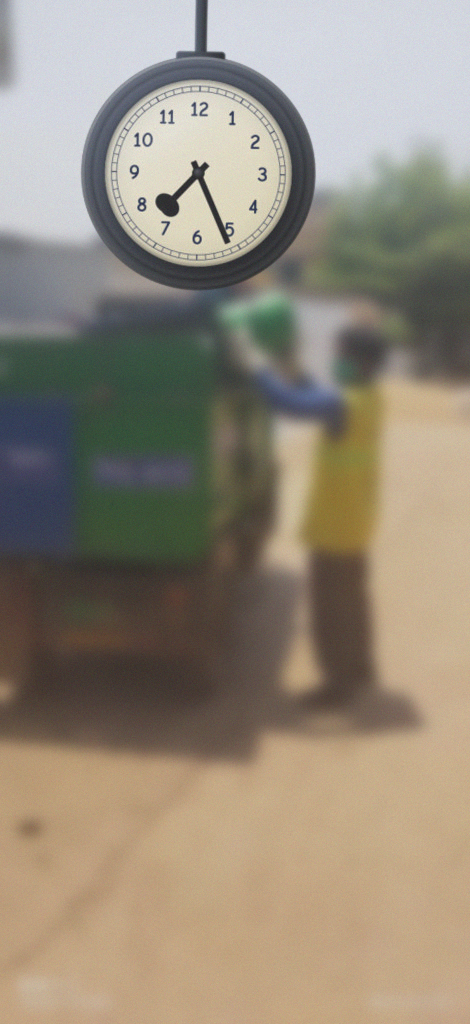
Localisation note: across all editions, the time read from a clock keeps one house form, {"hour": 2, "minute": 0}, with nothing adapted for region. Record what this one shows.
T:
{"hour": 7, "minute": 26}
